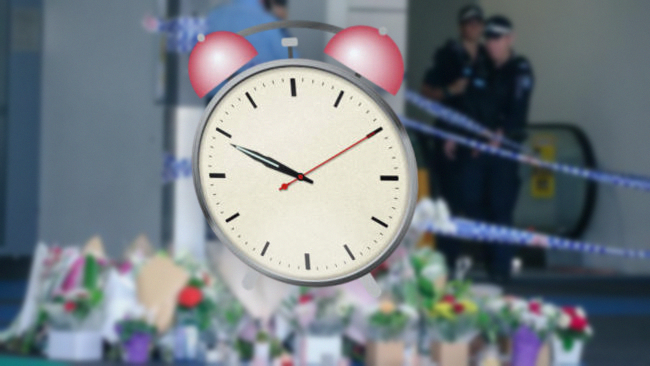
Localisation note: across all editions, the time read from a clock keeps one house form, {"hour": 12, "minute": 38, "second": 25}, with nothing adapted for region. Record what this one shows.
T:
{"hour": 9, "minute": 49, "second": 10}
